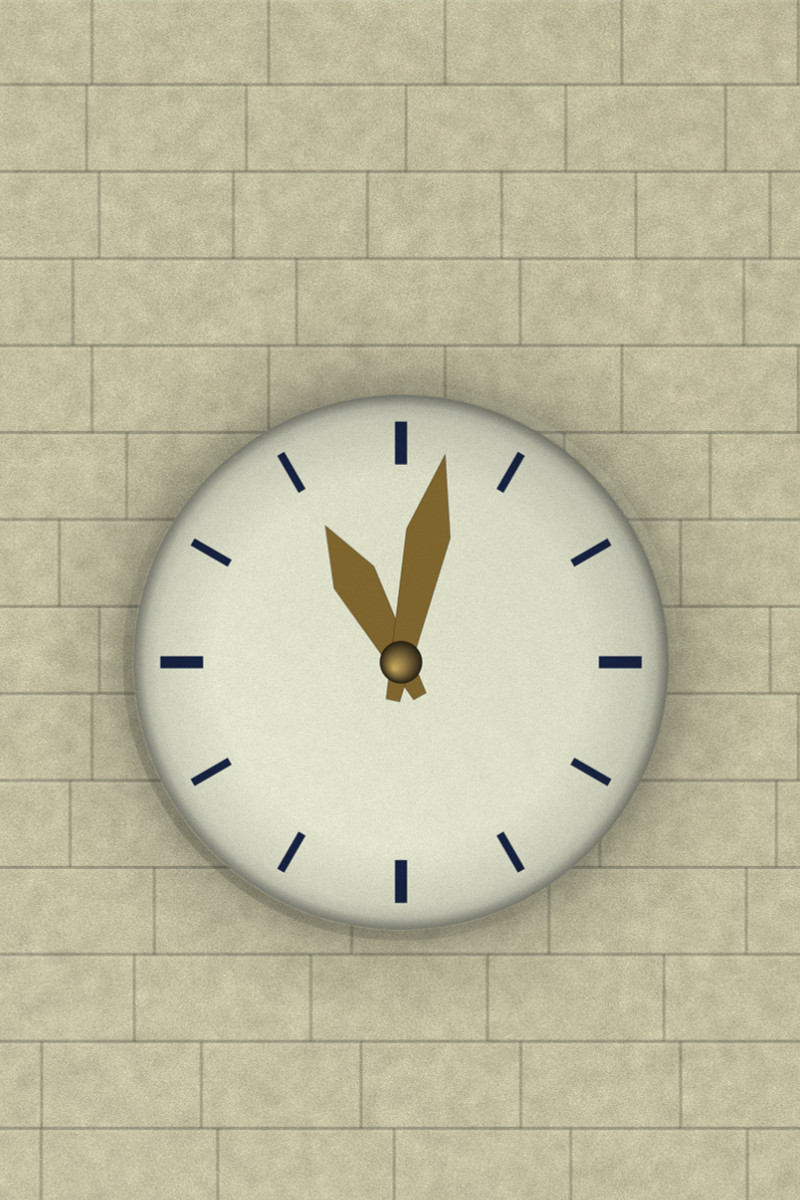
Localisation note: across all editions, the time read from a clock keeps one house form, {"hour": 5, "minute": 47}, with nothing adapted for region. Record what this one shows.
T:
{"hour": 11, "minute": 2}
